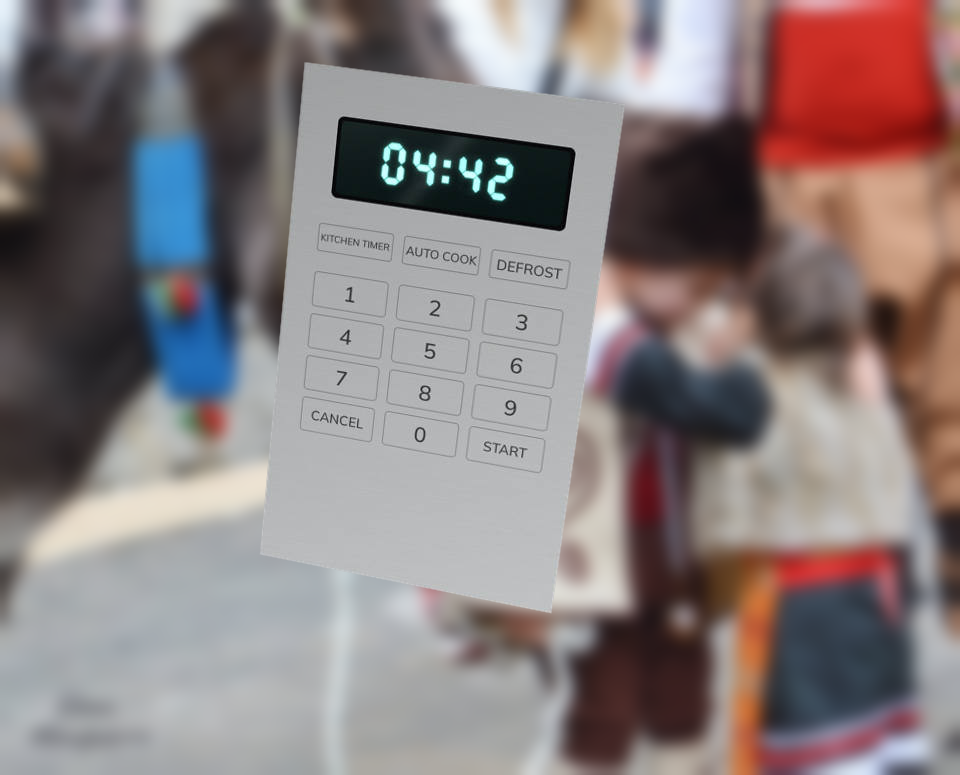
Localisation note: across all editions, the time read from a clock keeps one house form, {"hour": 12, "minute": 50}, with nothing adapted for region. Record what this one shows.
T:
{"hour": 4, "minute": 42}
